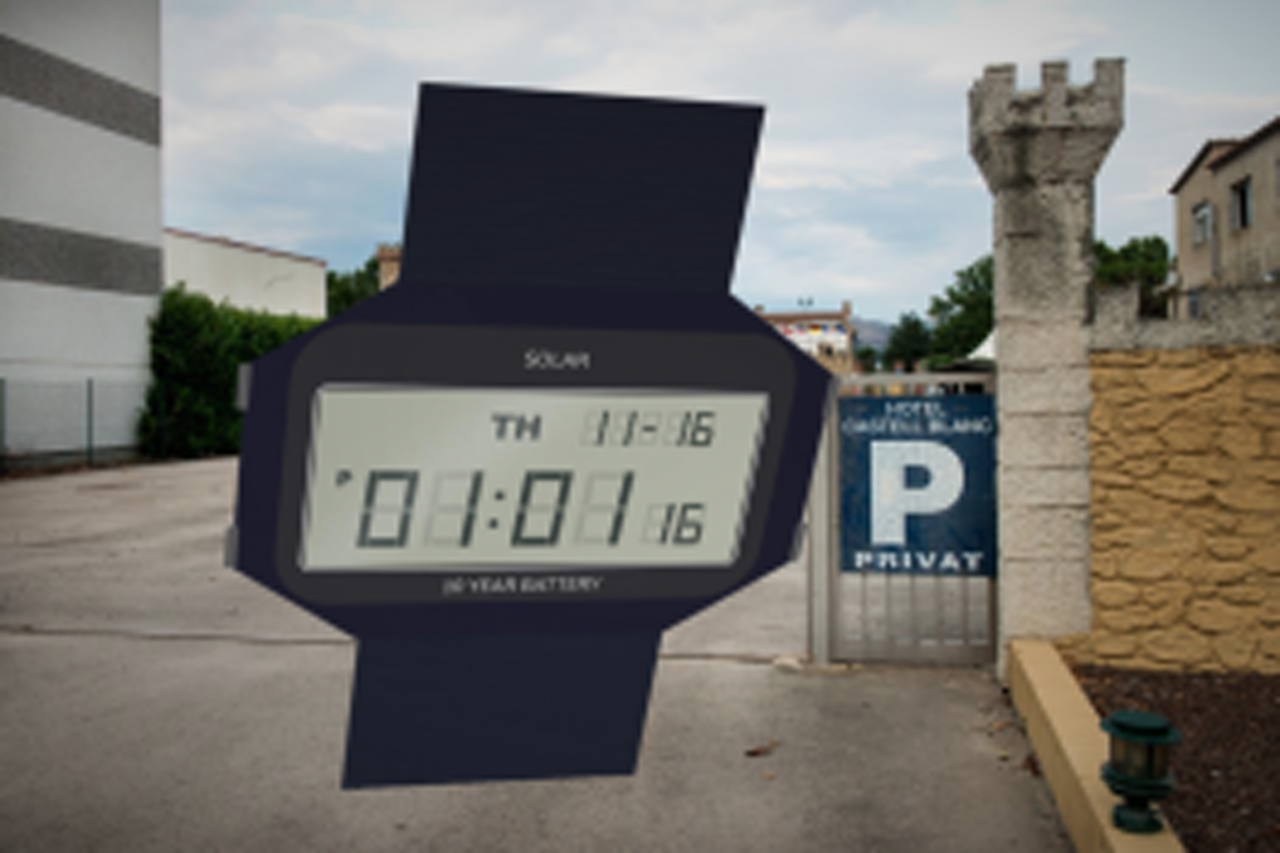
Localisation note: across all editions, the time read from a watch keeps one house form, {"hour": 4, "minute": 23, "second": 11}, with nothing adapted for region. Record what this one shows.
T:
{"hour": 1, "minute": 1, "second": 16}
